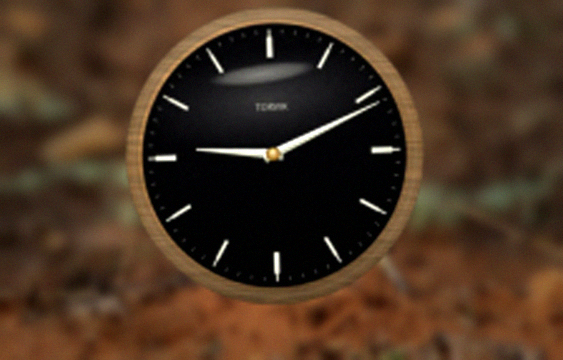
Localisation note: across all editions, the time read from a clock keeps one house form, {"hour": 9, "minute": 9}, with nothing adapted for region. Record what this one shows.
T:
{"hour": 9, "minute": 11}
